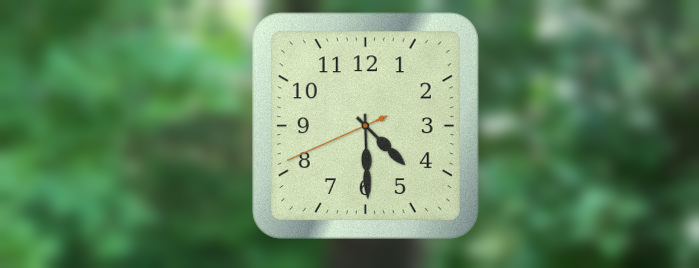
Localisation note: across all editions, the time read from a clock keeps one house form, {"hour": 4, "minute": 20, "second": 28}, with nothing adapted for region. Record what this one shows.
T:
{"hour": 4, "minute": 29, "second": 41}
